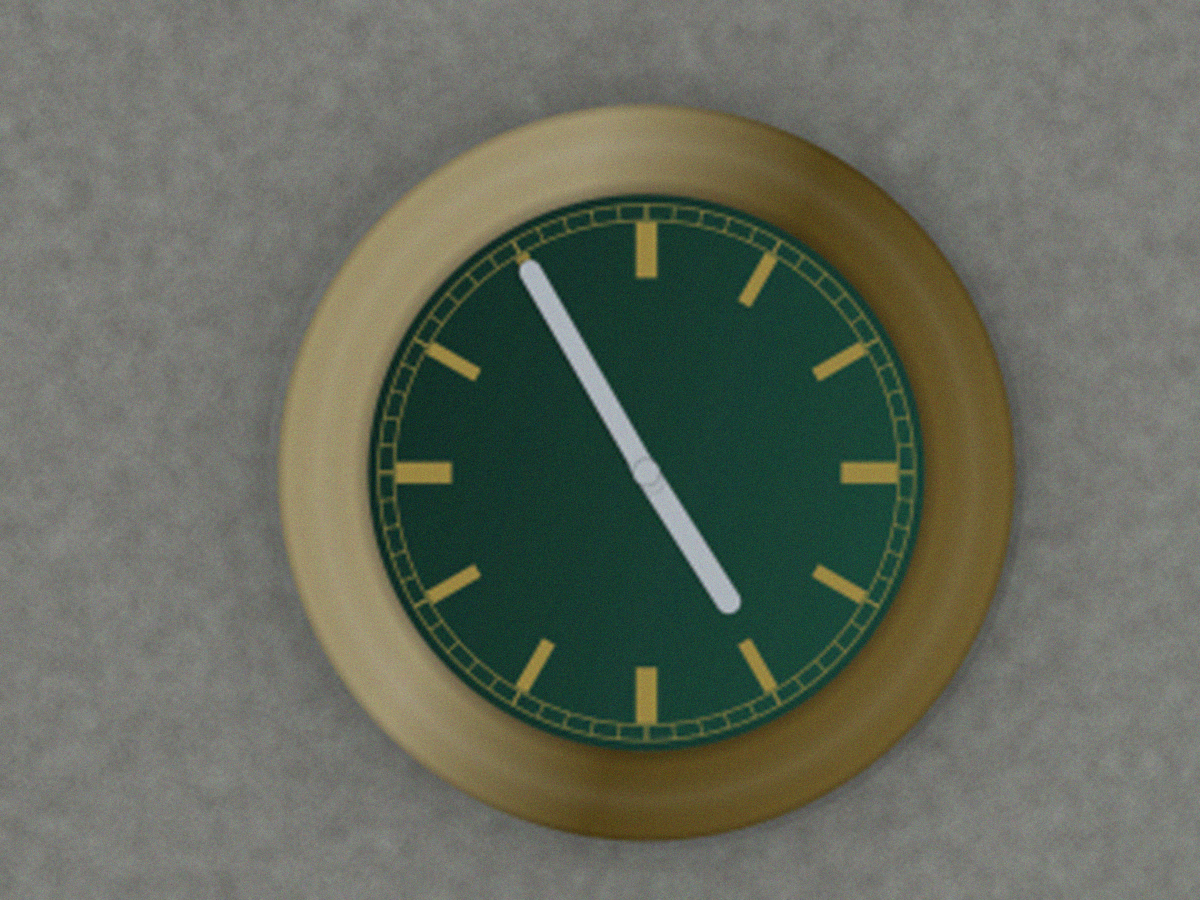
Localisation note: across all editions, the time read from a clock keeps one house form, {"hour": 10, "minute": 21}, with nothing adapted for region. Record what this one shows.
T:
{"hour": 4, "minute": 55}
